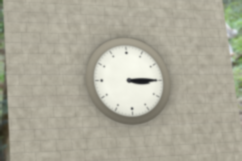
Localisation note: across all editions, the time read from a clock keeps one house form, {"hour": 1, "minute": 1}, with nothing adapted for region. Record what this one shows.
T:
{"hour": 3, "minute": 15}
